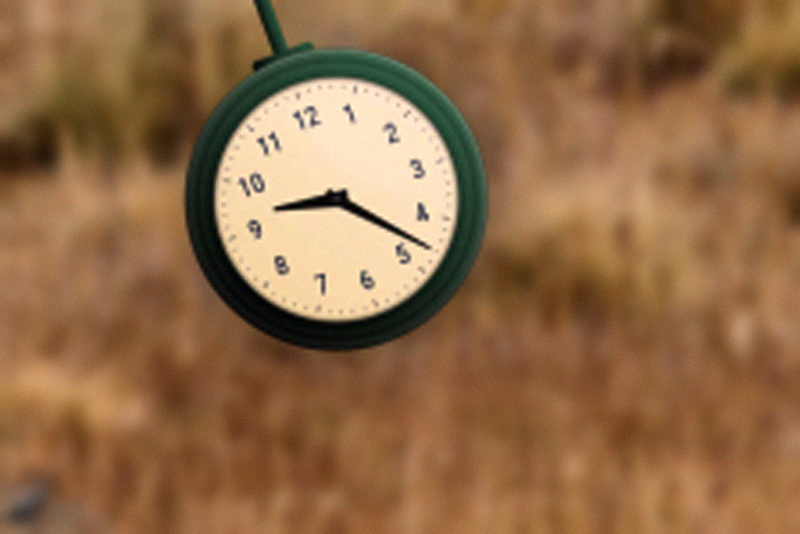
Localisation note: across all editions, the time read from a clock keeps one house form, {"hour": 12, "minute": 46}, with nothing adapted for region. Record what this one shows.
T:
{"hour": 9, "minute": 23}
